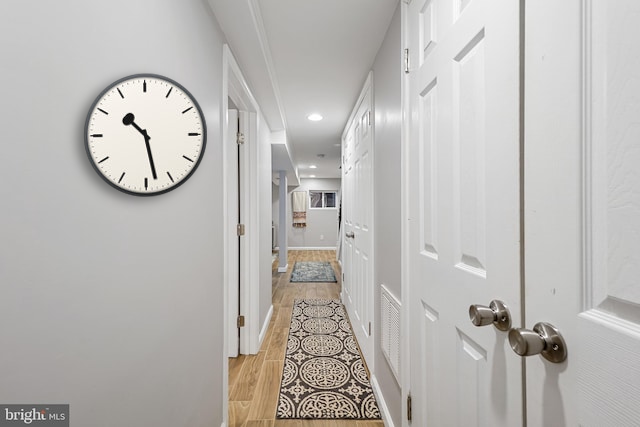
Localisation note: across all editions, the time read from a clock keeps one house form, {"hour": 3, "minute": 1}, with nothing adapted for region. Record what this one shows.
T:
{"hour": 10, "minute": 28}
